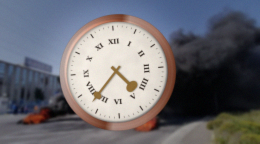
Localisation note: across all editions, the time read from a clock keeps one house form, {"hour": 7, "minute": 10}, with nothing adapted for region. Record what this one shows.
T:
{"hour": 4, "minute": 37}
